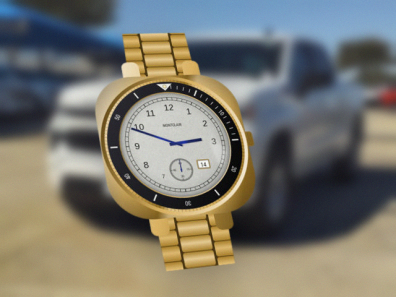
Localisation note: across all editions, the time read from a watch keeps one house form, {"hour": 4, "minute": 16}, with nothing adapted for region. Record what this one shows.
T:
{"hour": 2, "minute": 49}
